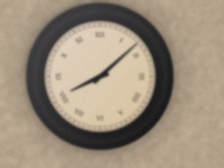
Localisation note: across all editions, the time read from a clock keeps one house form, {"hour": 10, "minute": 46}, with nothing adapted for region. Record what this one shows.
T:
{"hour": 8, "minute": 8}
